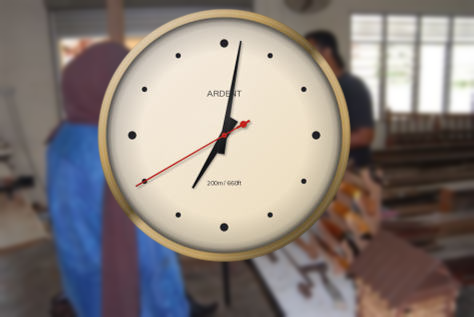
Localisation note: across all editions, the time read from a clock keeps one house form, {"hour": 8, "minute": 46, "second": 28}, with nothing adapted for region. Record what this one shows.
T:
{"hour": 7, "minute": 1, "second": 40}
